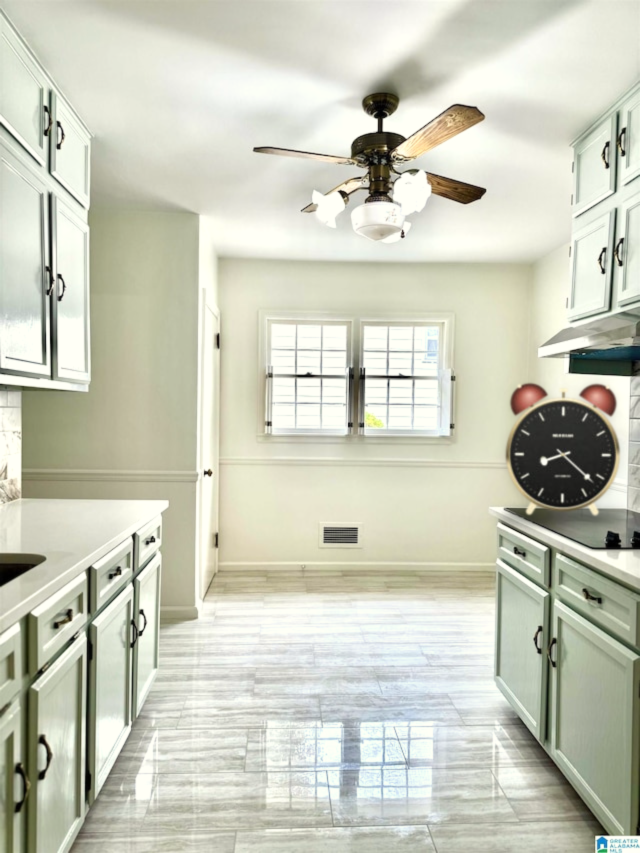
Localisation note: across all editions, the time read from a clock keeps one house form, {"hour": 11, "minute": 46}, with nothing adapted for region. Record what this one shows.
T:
{"hour": 8, "minute": 22}
